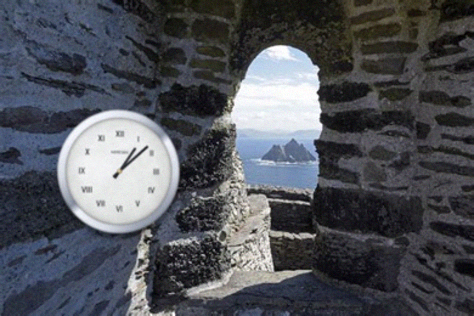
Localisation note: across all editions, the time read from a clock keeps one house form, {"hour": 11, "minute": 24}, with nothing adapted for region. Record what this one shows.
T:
{"hour": 1, "minute": 8}
